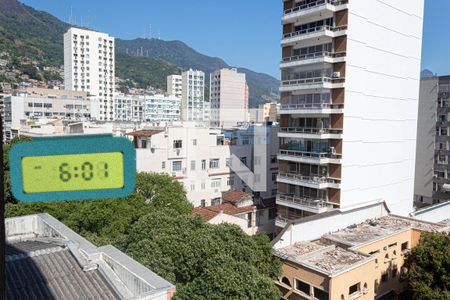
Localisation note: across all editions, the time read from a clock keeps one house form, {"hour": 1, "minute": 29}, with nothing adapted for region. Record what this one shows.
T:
{"hour": 6, "minute": 1}
